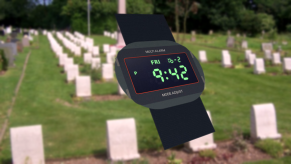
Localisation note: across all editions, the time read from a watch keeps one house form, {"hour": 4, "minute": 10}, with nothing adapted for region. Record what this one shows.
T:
{"hour": 9, "minute": 42}
